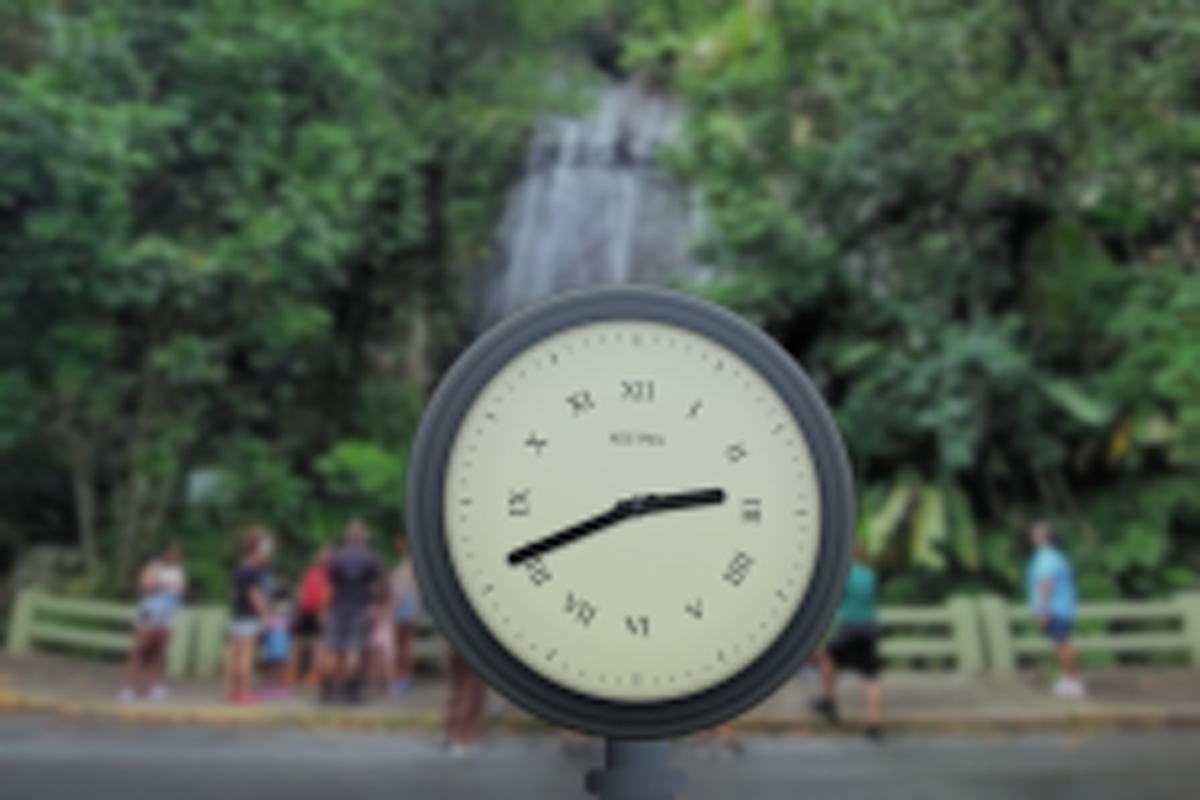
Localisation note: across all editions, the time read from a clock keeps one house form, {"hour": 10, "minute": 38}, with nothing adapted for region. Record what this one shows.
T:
{"hour": 2, "minute": 41}
